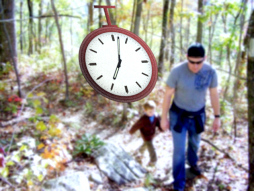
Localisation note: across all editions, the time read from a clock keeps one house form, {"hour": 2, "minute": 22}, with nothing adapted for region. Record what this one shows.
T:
{"hour": 7, "minute": 2}
